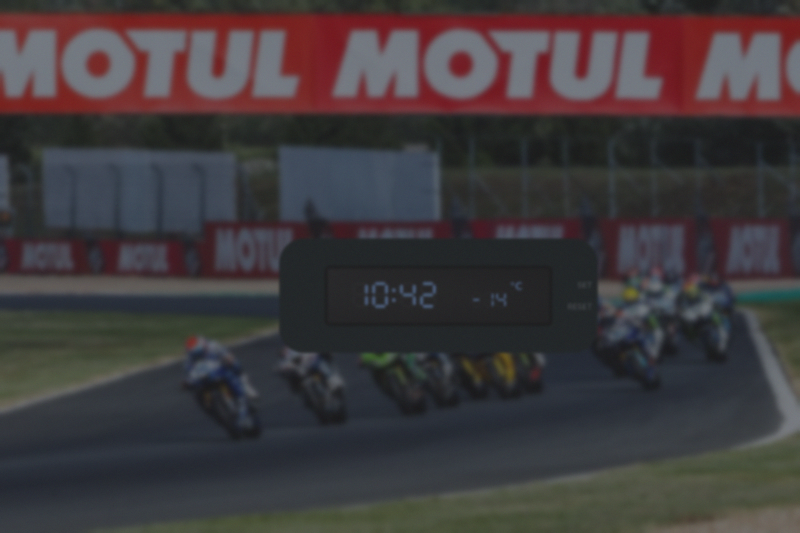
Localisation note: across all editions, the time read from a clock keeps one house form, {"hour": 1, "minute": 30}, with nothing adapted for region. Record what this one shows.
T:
{"hour": 10, "minute": 42}
